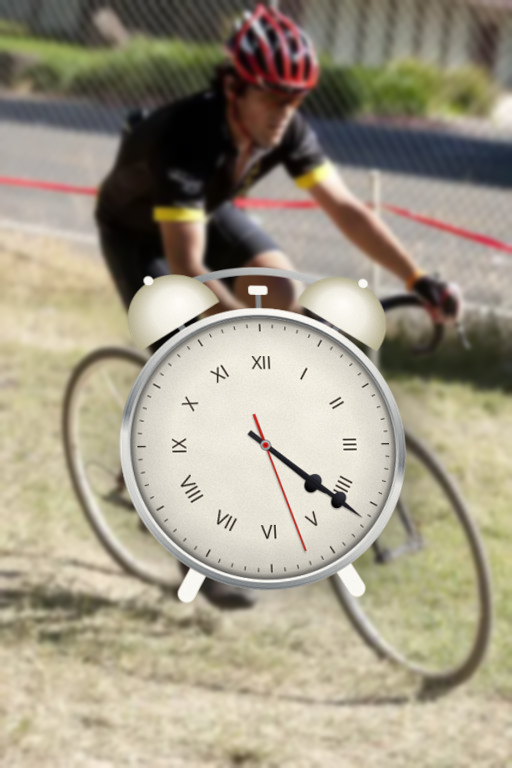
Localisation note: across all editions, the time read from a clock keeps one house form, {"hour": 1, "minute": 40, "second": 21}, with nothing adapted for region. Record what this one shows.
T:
{"hour": 4, "minute": 21, "second": 27}
